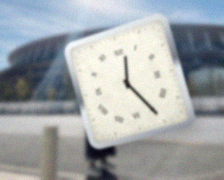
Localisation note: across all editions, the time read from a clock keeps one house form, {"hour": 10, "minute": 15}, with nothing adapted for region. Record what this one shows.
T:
{"hour": 12, "minute": 25}
